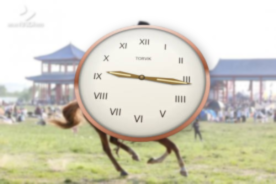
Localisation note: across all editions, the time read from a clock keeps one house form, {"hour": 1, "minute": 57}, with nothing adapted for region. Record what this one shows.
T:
{"hour": 9, "minute": 16}
